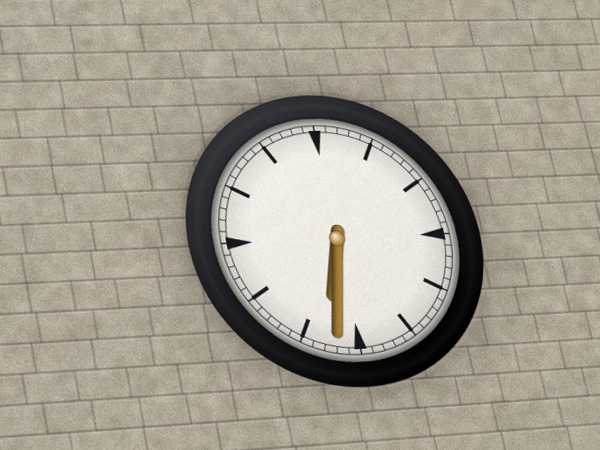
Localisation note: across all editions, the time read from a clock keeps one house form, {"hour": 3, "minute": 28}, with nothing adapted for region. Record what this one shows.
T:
{"hour": 6, "minute": 32}
